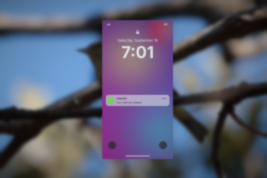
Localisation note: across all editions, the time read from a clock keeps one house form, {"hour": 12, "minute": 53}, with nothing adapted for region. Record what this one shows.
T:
{"hour": 7, "minute": 1}
